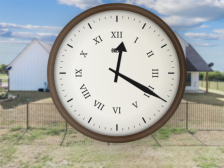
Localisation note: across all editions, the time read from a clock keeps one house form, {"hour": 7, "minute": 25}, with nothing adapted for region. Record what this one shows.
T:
{"hour": 12, "minute": 20}
